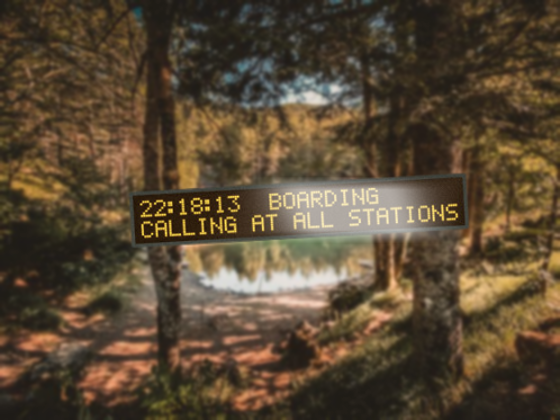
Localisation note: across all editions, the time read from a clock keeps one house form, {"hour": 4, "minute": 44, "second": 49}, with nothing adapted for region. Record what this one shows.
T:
{"hour": 22, "minute": 18, "second": 13}
